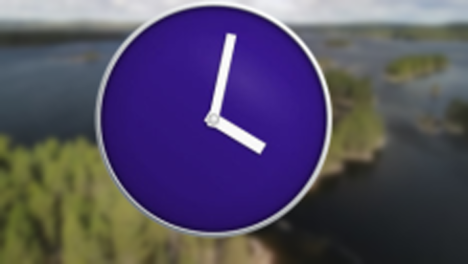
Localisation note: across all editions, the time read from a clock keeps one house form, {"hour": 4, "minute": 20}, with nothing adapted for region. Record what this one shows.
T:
{"hour": 4, "minute": 2}
